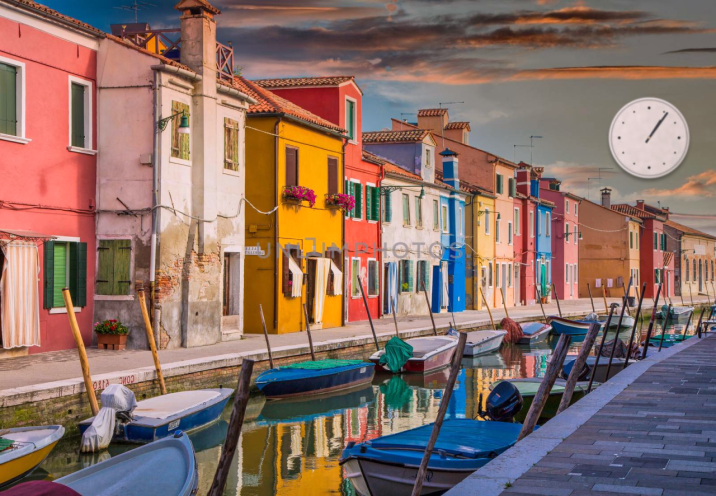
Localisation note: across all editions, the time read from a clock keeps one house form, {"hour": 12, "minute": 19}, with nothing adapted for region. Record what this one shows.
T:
{"hour": 1, "minute": 6}
